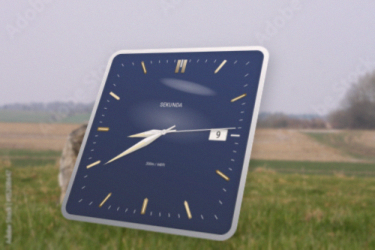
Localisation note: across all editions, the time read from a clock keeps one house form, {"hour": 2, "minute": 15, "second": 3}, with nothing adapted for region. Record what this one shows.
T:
{"hour": 8, "minute": 39, "second": 14}
